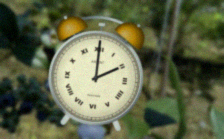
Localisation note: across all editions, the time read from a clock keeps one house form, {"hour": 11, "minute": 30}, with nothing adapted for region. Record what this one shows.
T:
{"hour": 2, "minute": 0}
